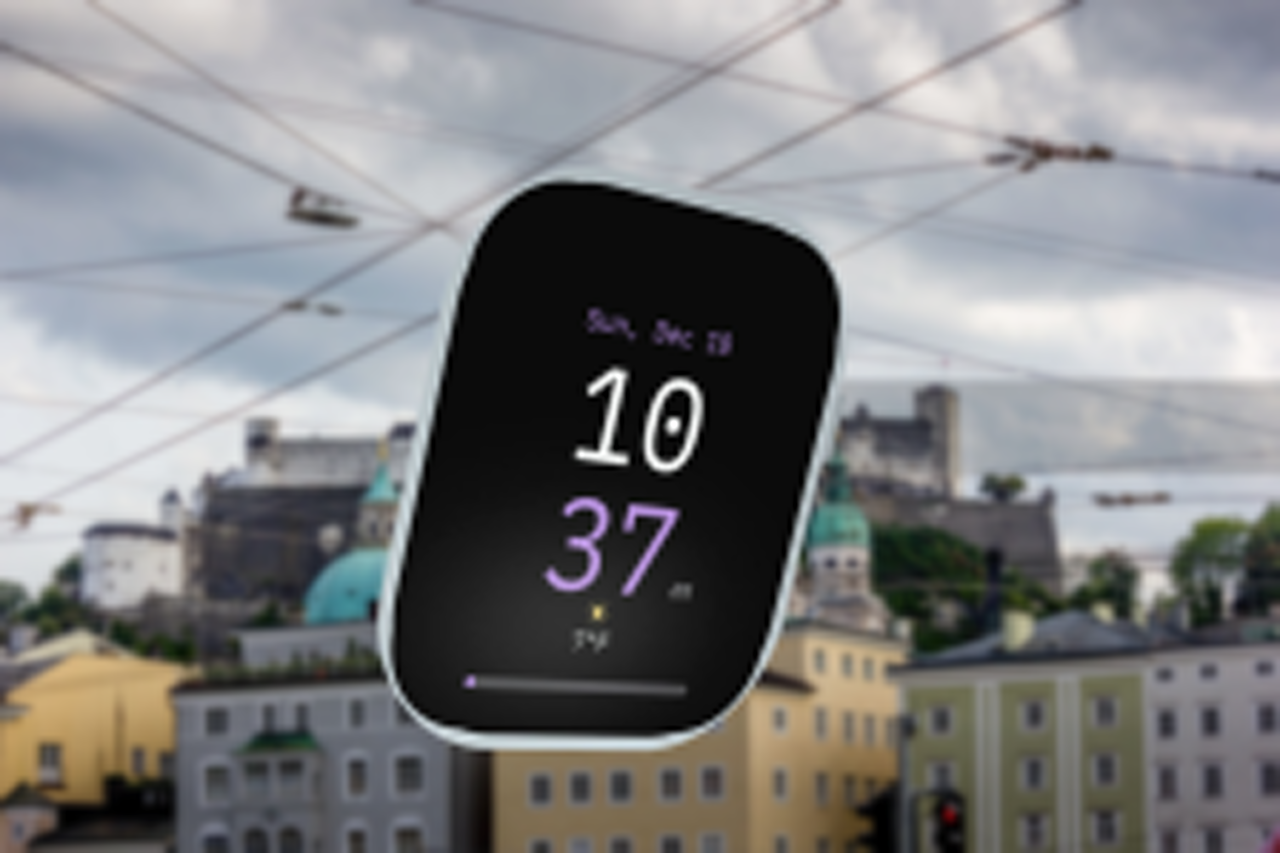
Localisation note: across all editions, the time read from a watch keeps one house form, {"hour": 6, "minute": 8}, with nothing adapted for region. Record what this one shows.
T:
{"hour": 10, "minute": 37}
